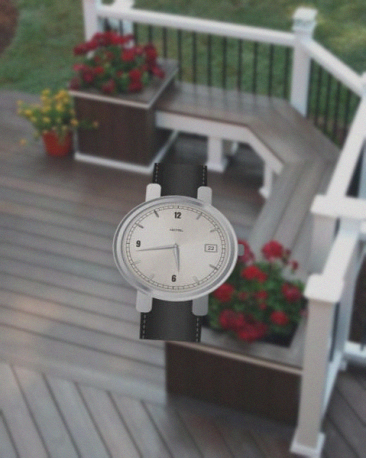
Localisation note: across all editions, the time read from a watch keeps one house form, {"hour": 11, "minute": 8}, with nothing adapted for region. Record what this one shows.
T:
{"hour": 5, "minute": 43}
